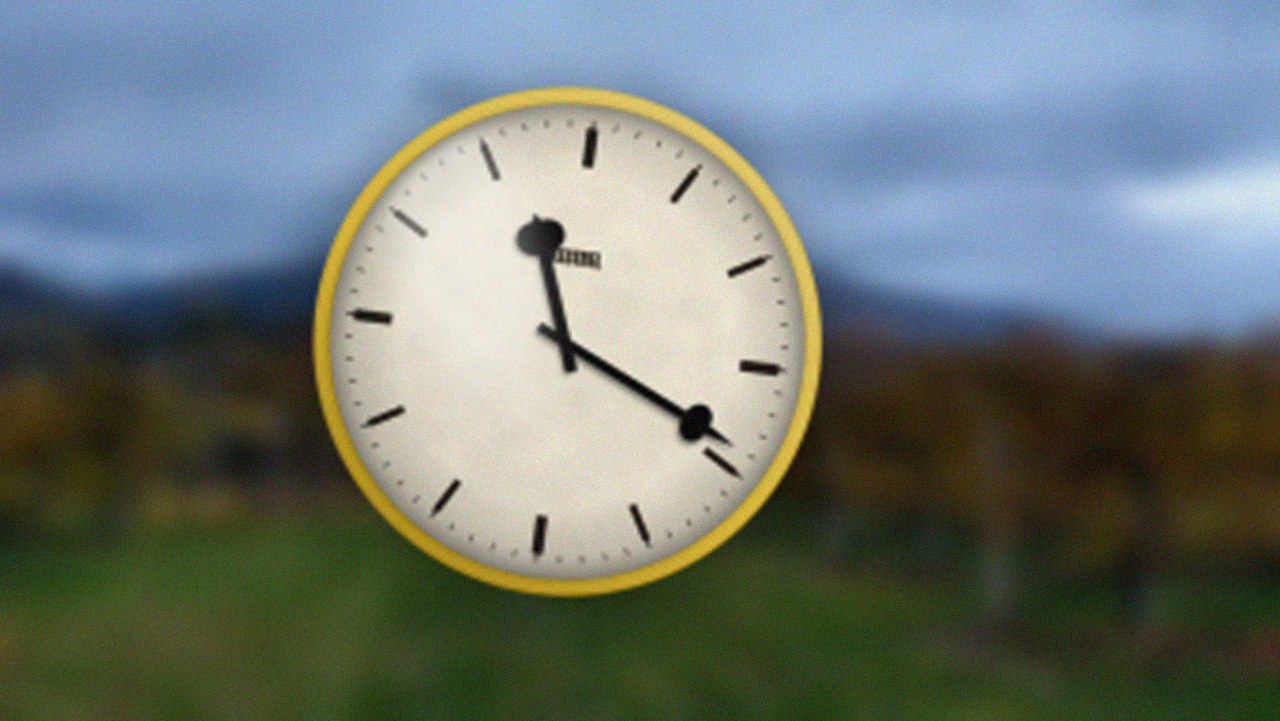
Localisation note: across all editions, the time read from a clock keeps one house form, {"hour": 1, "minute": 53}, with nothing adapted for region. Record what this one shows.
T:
{"hour": 11, "minute": 19}
